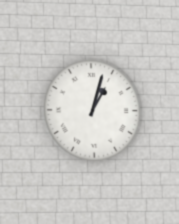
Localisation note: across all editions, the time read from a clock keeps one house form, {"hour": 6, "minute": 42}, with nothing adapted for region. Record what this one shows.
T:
{"hour": 1, "minute": 3}
